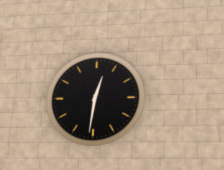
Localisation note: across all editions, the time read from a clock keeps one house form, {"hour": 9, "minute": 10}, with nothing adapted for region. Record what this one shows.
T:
{"hour": 12, "minute": 31}
